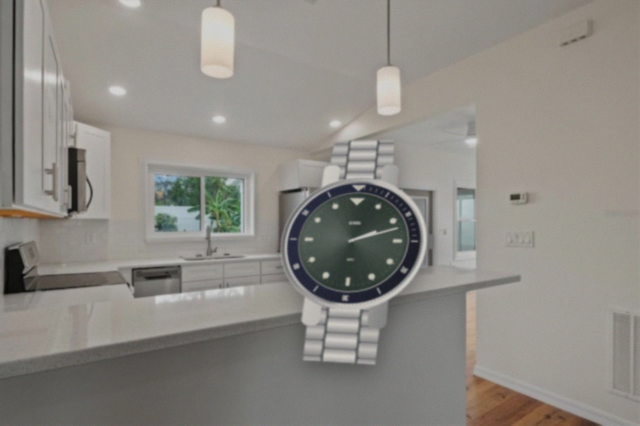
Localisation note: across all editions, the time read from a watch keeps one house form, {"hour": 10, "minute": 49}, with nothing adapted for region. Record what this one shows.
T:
{"hour": 2, "minute": 12}
